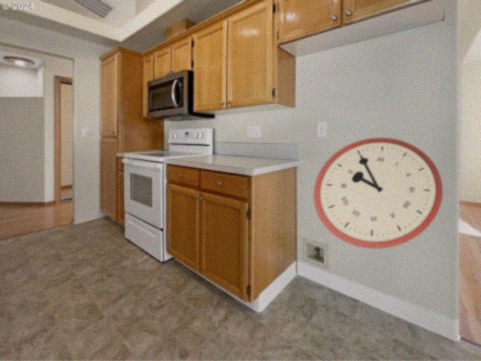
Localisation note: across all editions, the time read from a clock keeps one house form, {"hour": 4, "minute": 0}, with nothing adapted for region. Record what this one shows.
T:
{"hour": 9, "minute": 55}
